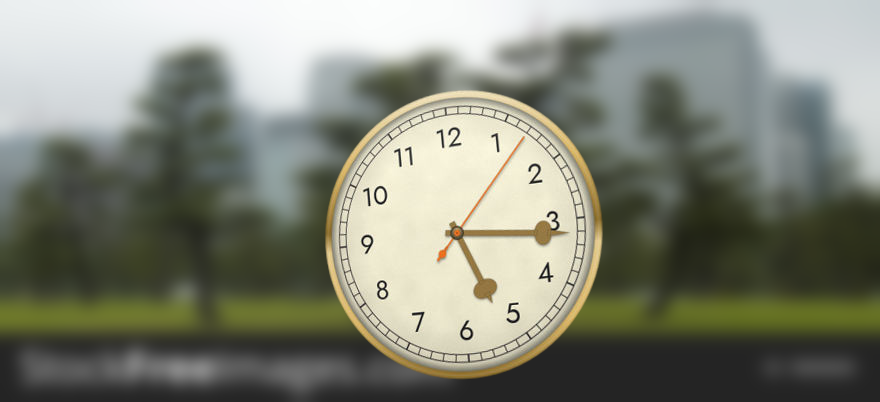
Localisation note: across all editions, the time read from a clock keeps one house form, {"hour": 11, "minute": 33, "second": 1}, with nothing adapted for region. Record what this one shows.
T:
{"hour": 5, "minute": 16, "second": 7}
